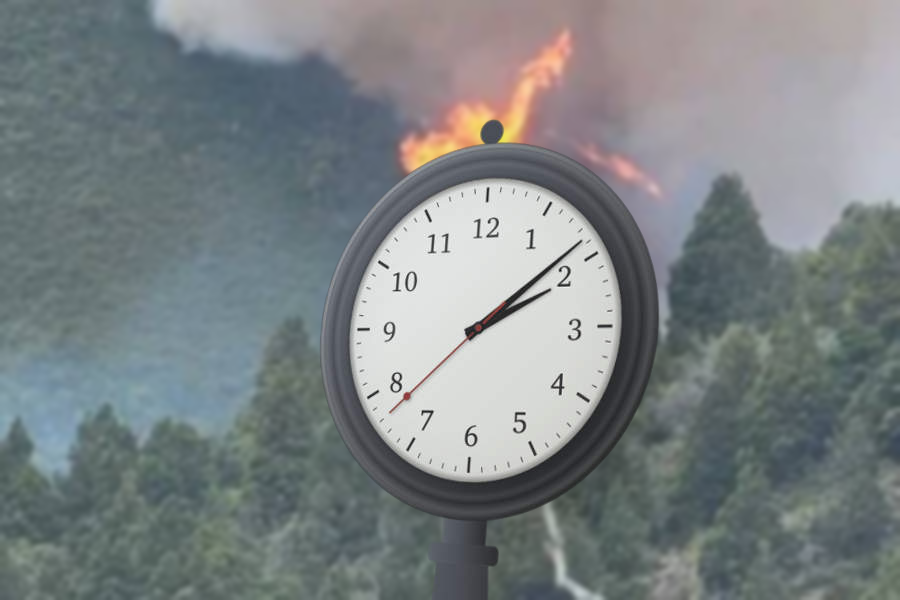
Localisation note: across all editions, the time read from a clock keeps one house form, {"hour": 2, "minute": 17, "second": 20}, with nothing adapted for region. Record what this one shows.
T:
{"hour": 2, "minute": 8, "second": 38}
